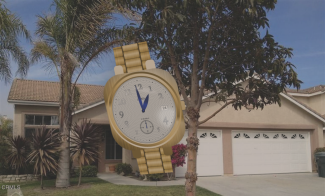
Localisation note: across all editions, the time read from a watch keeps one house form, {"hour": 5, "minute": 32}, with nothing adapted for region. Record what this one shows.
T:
{"hour": 12, "minute": 59}
